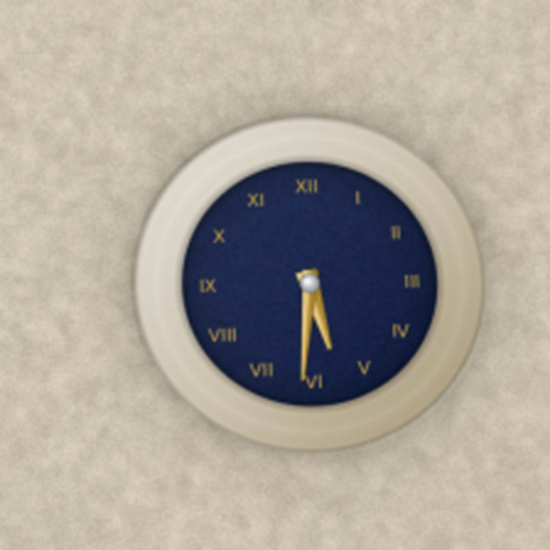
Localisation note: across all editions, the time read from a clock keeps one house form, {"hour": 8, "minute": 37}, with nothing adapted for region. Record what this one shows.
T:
{"hour": 5, "minute": 31}
